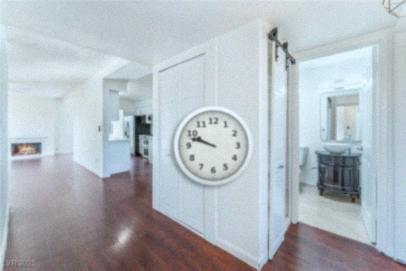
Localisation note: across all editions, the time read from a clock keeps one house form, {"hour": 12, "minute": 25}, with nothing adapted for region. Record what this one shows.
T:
{"hour": 9, "minute": 48}
